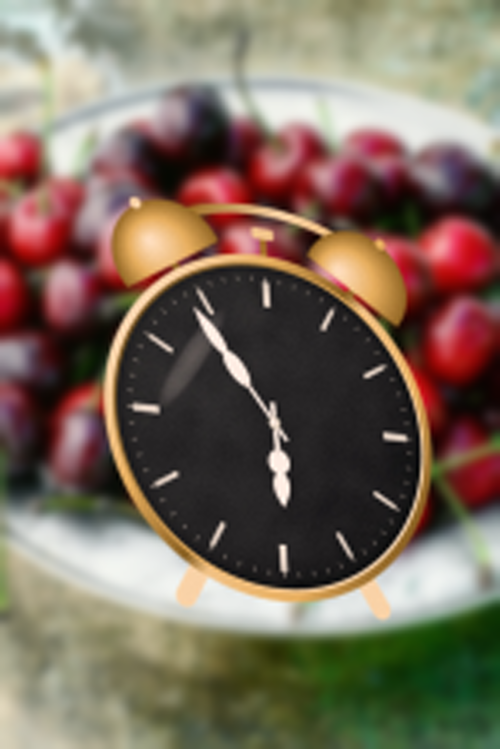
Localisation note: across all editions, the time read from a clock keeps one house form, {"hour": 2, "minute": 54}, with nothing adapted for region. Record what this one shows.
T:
{"hour": 5, "minute": 54}
